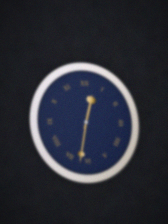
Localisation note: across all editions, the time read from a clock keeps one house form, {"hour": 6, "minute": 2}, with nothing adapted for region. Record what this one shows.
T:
{"hour": 12, "minute": 32}
